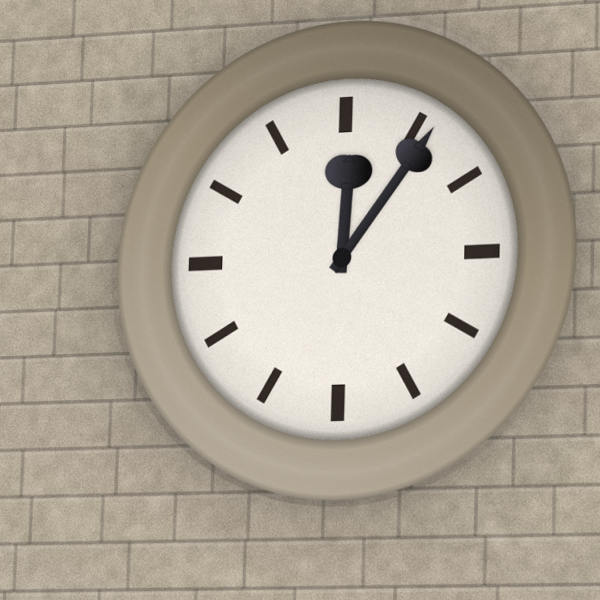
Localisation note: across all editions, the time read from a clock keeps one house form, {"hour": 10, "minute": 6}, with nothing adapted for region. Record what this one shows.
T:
{"hour": 12, "minute": 6}
